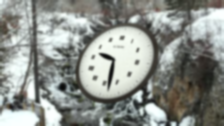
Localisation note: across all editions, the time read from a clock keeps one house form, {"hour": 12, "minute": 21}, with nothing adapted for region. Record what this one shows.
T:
{"hour": 9, "minute": 28}
